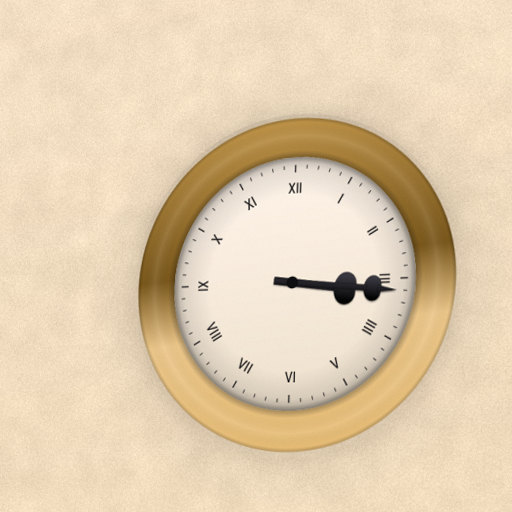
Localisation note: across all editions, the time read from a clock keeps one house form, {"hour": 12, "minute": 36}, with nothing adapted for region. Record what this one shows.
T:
{"hour": 3, "minute": 16}
